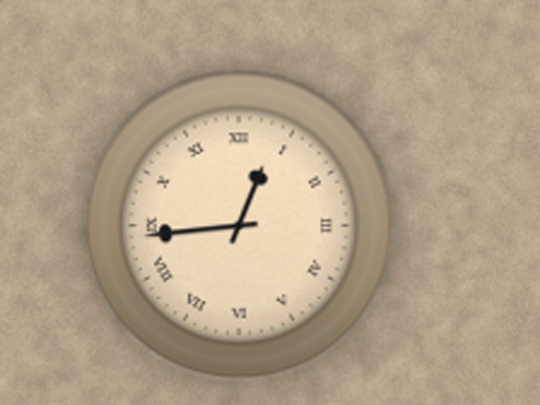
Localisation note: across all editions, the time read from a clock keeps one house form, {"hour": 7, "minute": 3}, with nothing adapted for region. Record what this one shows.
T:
{"hour": 12, "minute": 44}
